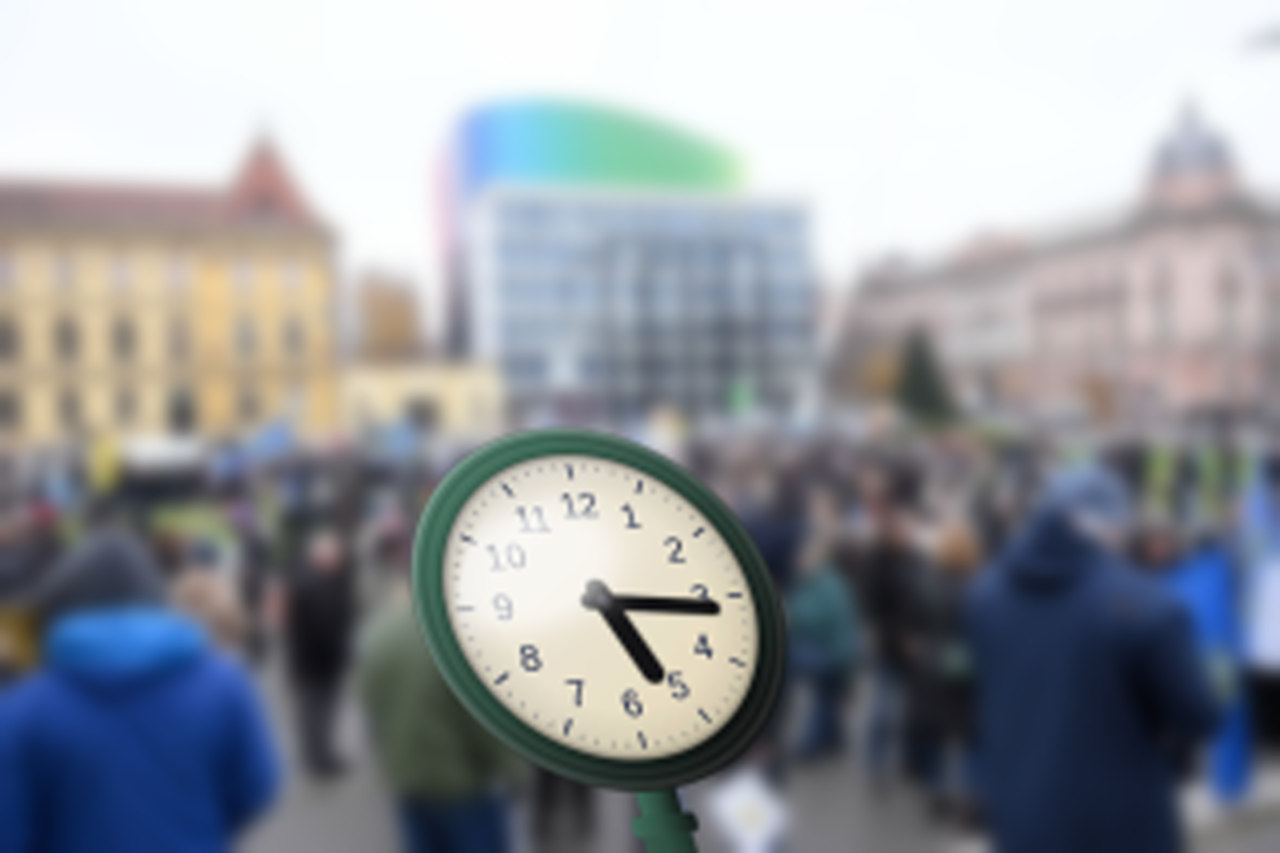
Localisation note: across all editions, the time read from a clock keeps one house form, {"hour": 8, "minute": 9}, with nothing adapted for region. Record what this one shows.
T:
{"hour": 5, "minute": 16}
